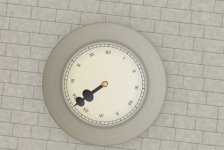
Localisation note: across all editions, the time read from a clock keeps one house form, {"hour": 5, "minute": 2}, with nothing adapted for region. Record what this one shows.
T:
{"hour": 7, "minute": 38}
